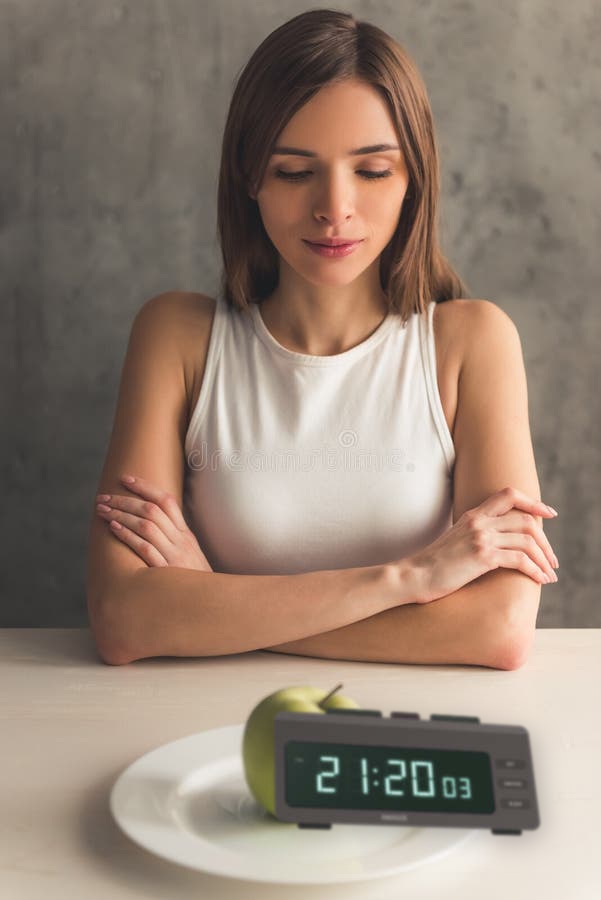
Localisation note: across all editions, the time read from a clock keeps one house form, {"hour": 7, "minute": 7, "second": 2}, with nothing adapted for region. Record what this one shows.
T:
{"hour": 21, "minute": 20, "second": 3}
